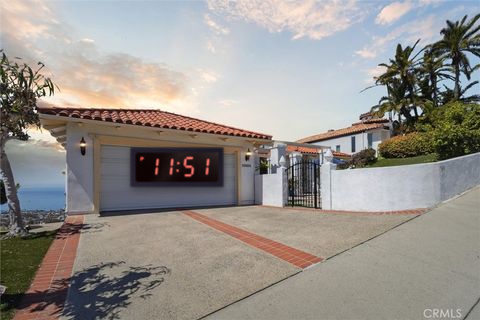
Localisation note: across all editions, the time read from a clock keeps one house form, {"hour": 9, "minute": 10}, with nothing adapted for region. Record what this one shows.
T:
{"hour": 11, "minute": 51}
